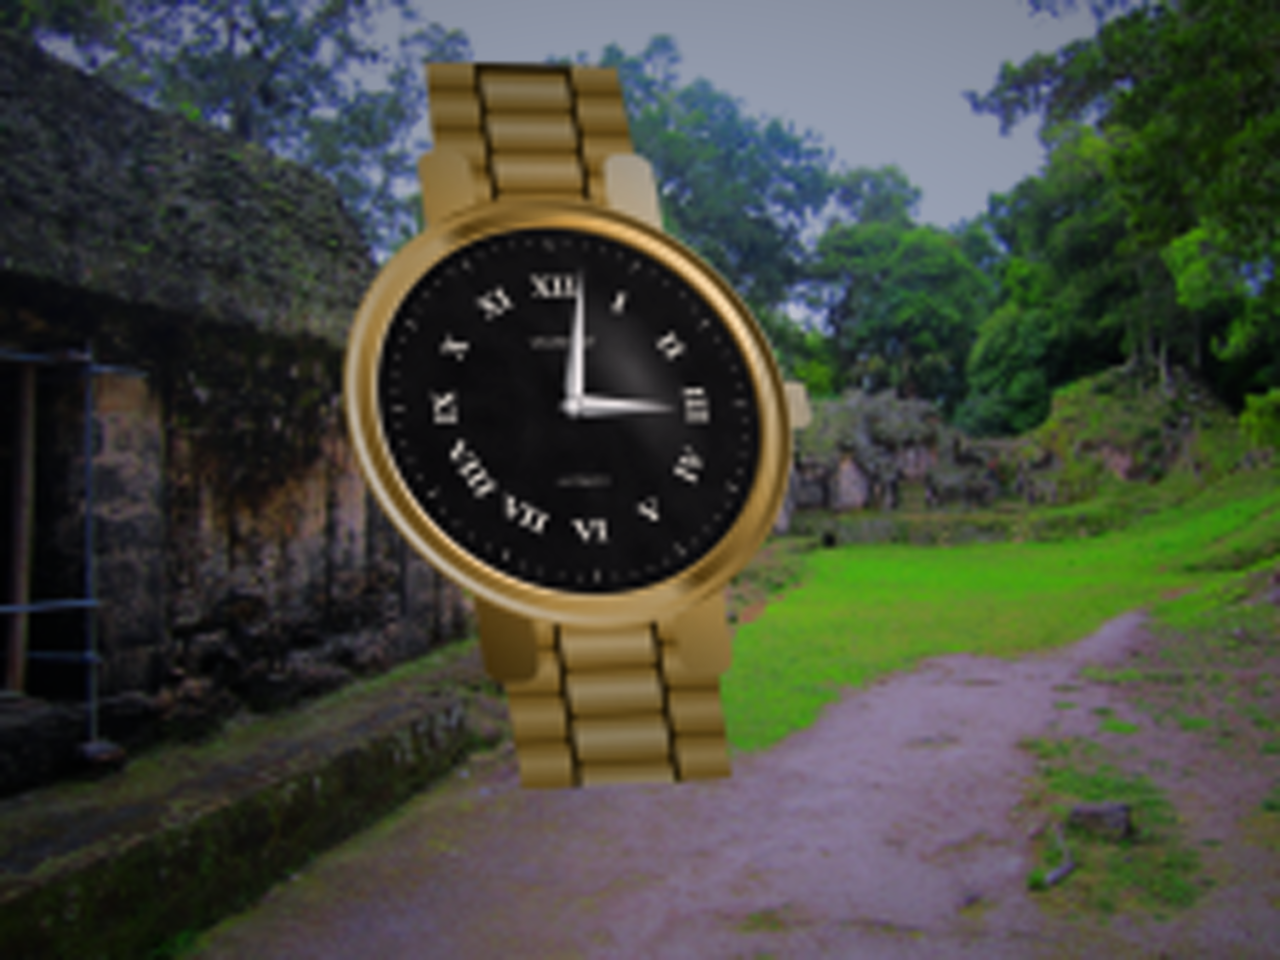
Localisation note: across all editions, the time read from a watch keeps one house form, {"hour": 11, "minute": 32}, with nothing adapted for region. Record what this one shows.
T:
{"hour": 3, "minute": 2}
